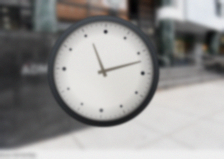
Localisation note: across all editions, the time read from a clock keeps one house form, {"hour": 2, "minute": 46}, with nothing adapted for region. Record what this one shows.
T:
{"hour": 11, "minute": 12}
